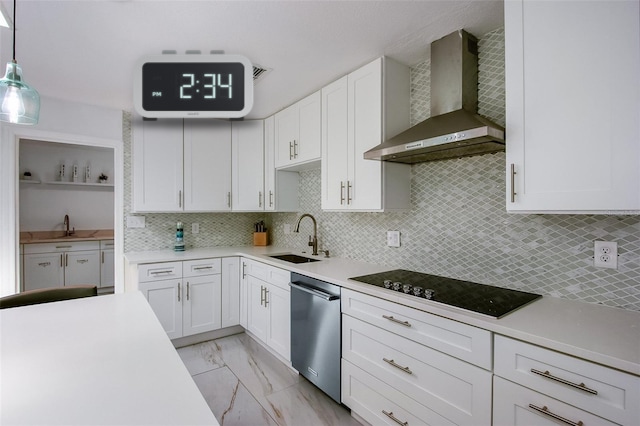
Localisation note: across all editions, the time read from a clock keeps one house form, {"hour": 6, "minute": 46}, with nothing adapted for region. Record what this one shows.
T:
{"hour": 2, "minute": 34}
